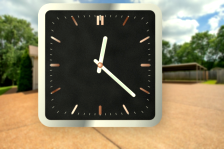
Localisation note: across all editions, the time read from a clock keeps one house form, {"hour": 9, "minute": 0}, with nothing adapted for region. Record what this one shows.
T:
{"hour": 12, "minute": 22}
